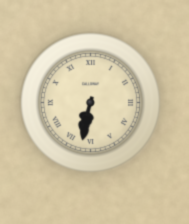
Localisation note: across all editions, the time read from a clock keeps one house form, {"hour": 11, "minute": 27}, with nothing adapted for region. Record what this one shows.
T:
{"hour": 6, "minute": 32}
